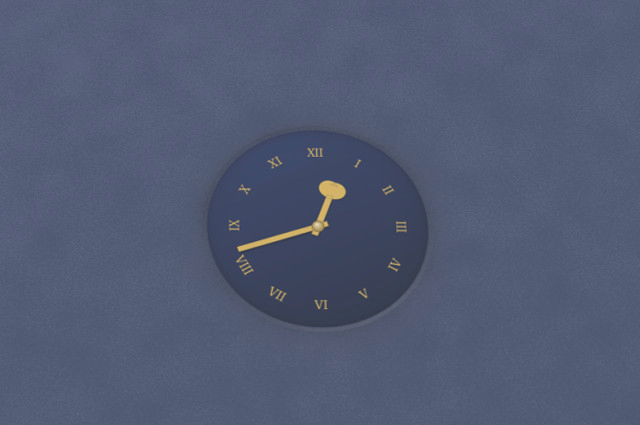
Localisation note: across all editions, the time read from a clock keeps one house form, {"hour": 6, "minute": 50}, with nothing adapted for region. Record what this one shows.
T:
{"hour": 12, "minute": 42}
